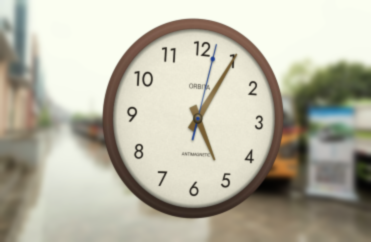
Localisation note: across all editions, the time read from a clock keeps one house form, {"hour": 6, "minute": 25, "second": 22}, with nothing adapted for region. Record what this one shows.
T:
{"hour": 5, "minute": 5, "second": 2}
